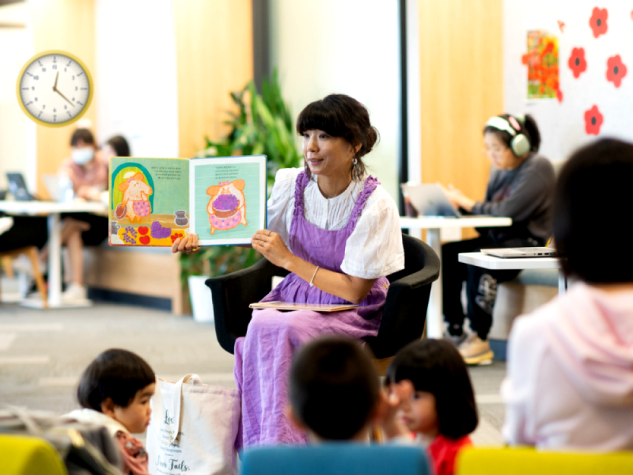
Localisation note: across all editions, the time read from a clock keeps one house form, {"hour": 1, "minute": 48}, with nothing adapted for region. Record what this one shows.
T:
{"hour": 12, "minute": 22}
